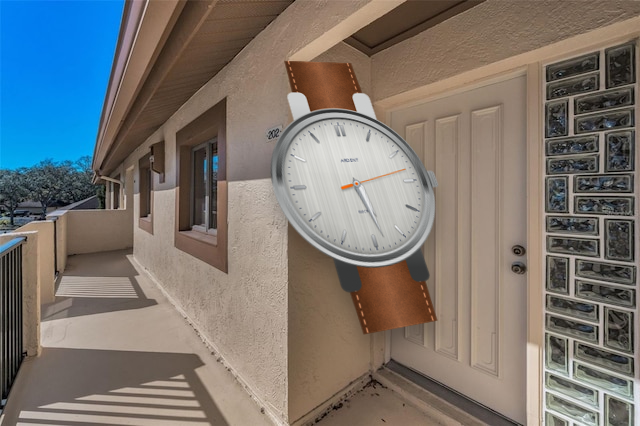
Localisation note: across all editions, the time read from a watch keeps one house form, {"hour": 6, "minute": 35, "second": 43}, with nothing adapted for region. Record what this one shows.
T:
{"hour": 5, "minute": 28, "second": 13}
